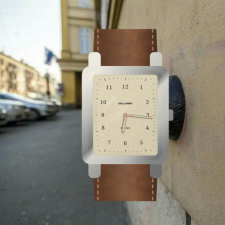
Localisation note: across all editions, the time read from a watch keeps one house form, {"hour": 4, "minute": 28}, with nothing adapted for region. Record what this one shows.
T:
{"hour": 6, "minute": 16}
